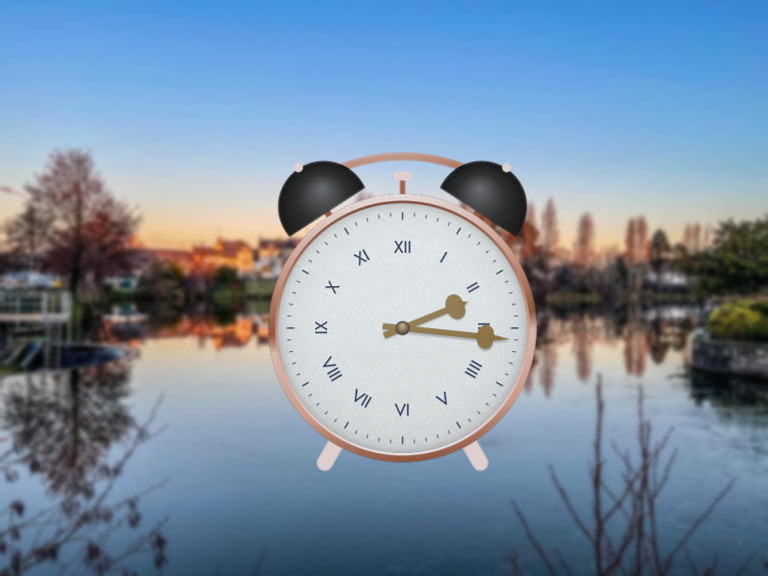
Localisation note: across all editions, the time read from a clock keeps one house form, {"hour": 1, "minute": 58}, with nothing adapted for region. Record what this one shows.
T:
{"hour": 2, "minute": 16}
